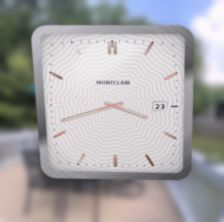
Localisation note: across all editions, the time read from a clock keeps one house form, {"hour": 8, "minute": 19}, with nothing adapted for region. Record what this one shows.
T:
{"hour": 3, "minute": 42}
